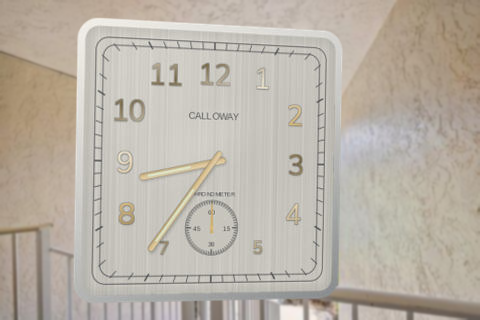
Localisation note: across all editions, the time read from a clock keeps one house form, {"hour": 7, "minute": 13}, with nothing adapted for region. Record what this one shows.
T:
{"hour": 8, "minute": 36}
